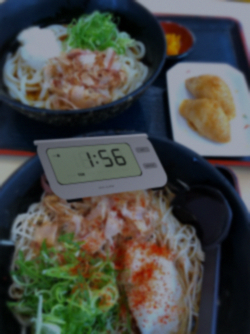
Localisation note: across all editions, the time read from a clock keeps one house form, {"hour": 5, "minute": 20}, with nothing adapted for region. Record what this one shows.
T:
{"hour": 1, "minute": 56}
